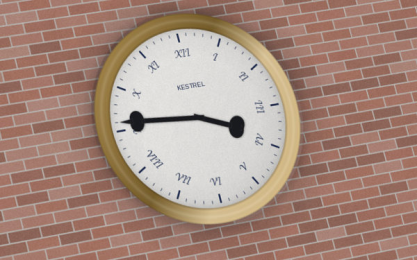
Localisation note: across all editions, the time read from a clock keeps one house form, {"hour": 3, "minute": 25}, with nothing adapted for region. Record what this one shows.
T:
{"hour": 3, "minute": 46}
